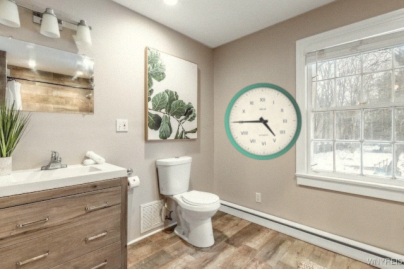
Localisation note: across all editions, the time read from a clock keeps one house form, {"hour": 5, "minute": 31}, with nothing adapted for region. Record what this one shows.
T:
{"hour": 4, "minute": 45}
